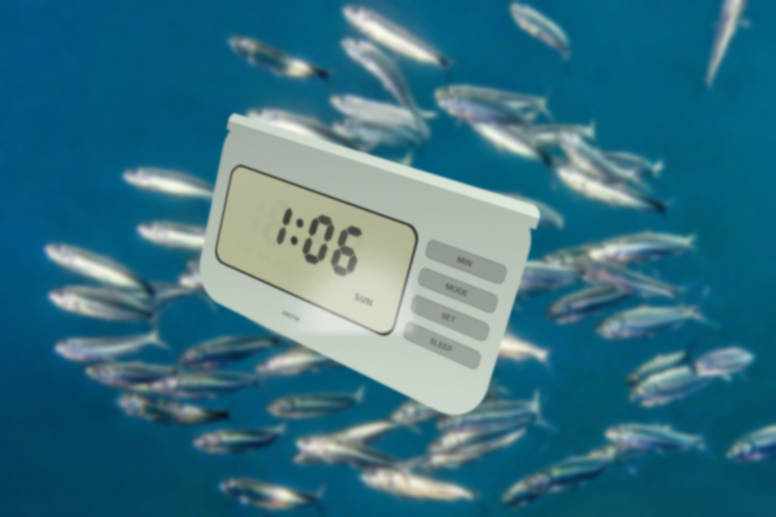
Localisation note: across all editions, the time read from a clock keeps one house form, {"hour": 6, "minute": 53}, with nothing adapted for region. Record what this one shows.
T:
{"hour": 1, "minute": 6}
